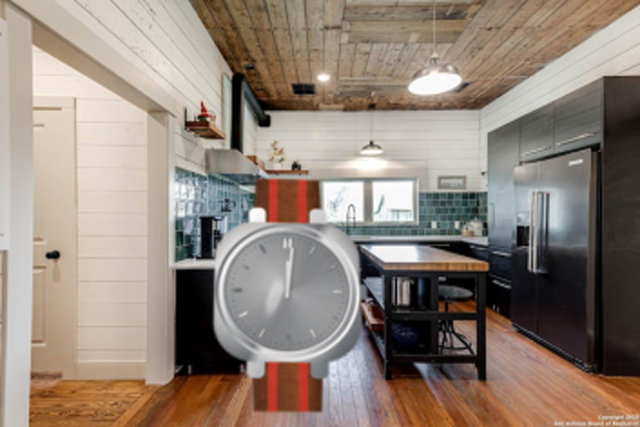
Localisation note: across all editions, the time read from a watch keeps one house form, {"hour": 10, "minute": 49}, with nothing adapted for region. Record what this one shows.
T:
{"hour": 12, "minute": 1}
